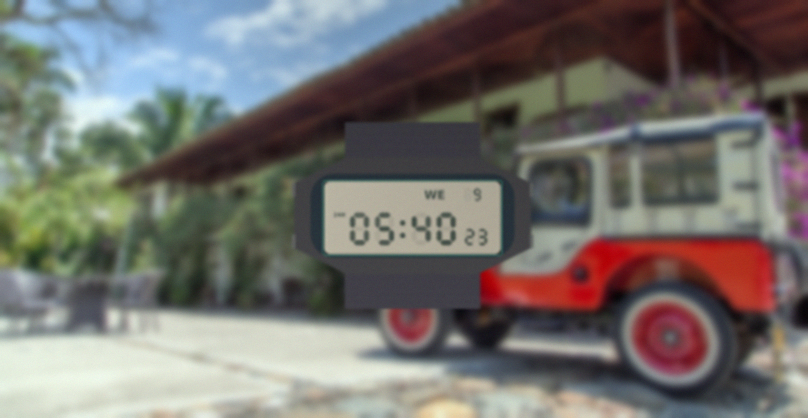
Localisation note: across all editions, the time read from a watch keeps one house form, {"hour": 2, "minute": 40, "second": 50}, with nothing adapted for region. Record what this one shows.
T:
{"hour": 5, "minute": 40, "second": 23}
